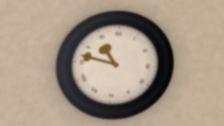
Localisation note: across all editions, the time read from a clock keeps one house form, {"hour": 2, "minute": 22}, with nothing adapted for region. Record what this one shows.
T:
{"hour": 10, "minute": 47}
